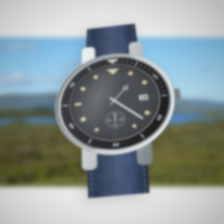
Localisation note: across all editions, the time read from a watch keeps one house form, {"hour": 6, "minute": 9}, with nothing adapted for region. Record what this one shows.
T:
{"hour": 1, "minute": 22}
